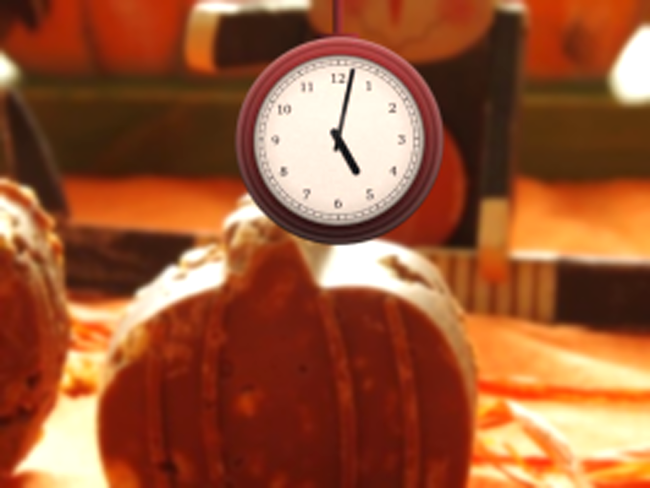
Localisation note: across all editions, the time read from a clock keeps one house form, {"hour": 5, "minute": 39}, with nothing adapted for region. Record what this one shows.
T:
{"hour": 5, "minute": 2}
